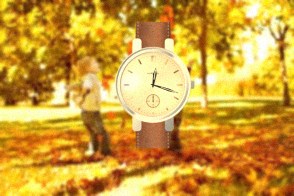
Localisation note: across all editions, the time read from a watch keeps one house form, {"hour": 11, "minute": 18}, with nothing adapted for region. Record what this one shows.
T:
{"hour": 12, "minute": 18}
